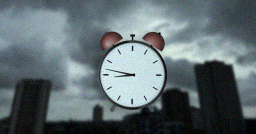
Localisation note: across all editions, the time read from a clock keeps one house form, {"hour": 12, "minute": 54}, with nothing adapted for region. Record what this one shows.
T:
{"hour": 8, "minute": 47}
